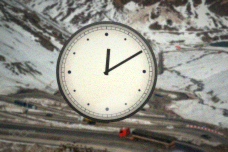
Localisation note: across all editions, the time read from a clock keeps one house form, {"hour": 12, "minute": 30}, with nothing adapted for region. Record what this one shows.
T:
{"hour": 12, "minute": 10}
